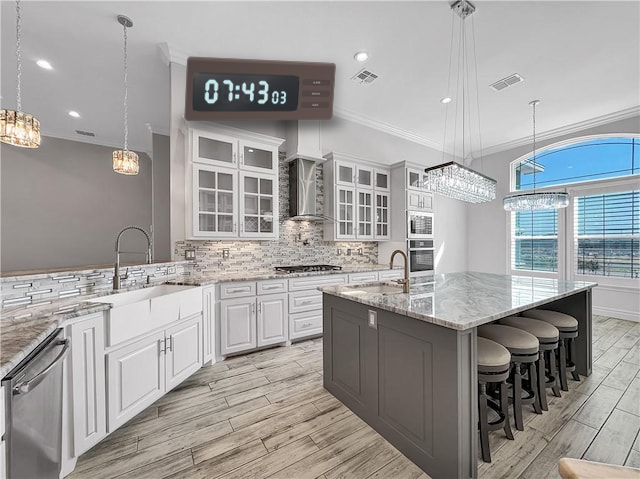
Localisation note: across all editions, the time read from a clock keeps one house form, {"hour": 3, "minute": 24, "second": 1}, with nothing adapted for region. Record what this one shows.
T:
{"hour": 7, "minute": 43, "second": 3}
